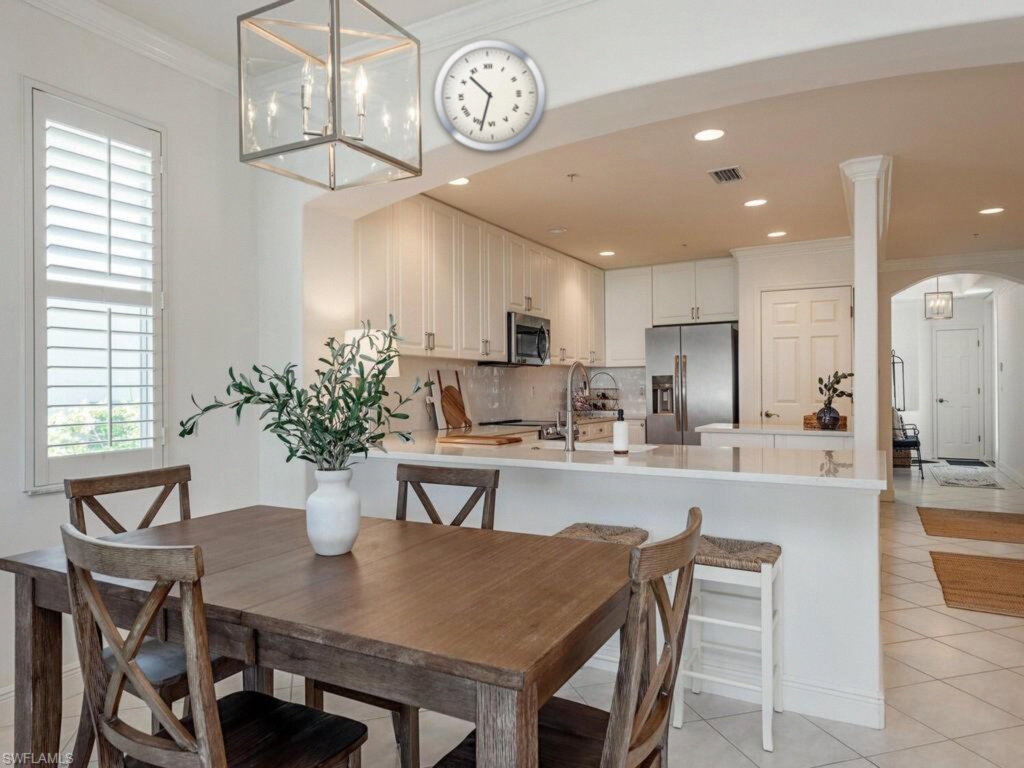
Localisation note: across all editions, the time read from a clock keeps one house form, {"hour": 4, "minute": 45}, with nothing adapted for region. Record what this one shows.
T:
{"hour": 10, "minute": 33}
